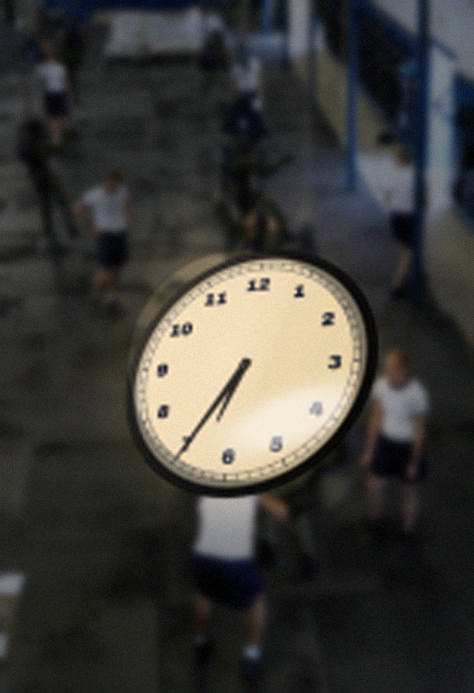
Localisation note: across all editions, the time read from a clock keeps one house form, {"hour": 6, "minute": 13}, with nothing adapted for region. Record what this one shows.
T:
{"hour": 6, "minute": 35}
